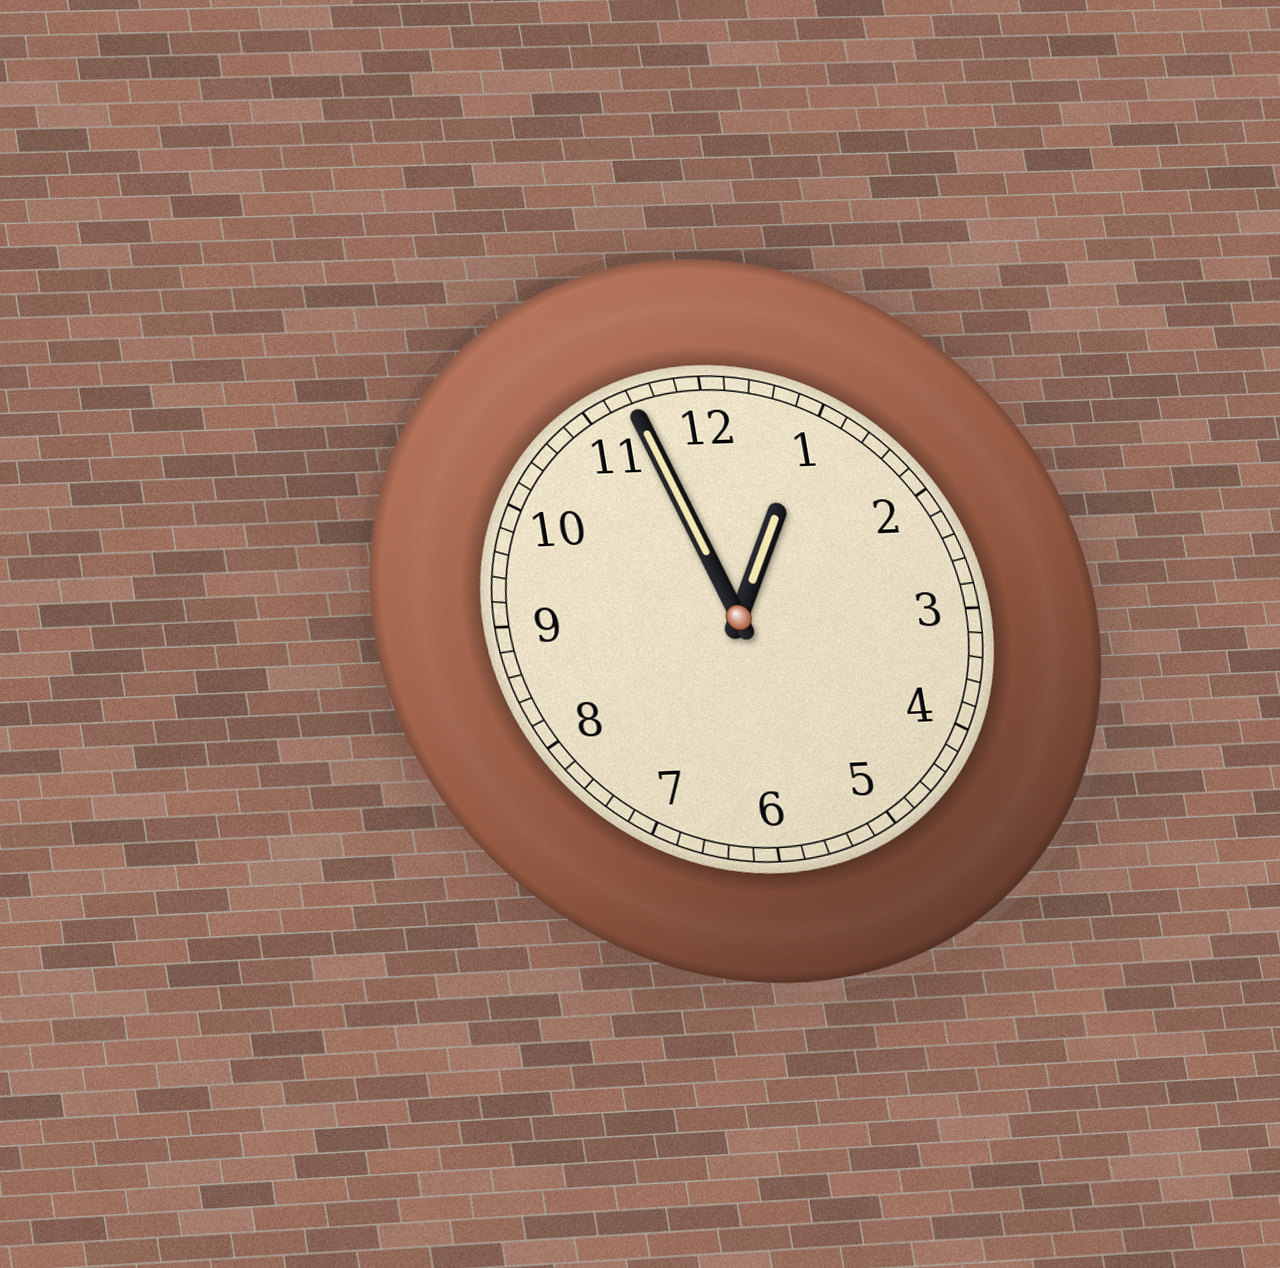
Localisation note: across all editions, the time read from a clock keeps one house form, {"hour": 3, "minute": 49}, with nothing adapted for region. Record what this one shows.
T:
{"hour": 12, "minute": 57}
